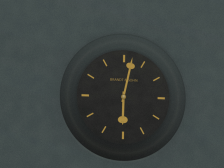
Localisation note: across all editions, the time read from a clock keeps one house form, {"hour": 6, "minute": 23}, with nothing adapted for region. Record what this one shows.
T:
{"hour": 6, "minute": 2}
